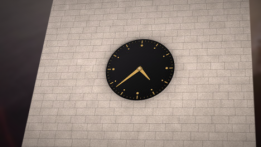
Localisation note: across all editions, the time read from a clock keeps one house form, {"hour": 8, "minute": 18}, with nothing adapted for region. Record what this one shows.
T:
{"hour": 4, "minute": 38}
